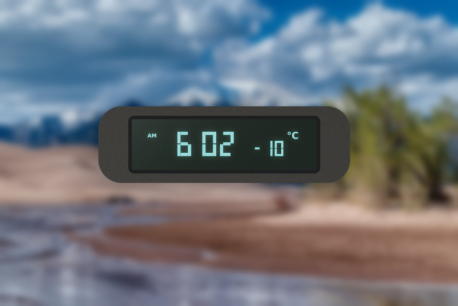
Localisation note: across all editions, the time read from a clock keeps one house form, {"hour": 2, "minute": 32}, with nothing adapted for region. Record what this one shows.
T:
{"hour": 6, "minute": 2}
